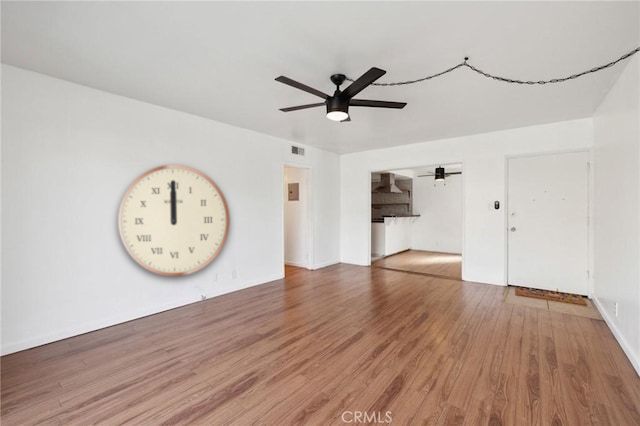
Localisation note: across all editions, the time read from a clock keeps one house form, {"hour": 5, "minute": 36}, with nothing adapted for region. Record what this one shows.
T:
{"hour": 12, "minute": 0}
